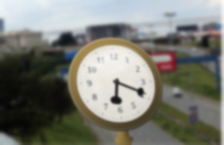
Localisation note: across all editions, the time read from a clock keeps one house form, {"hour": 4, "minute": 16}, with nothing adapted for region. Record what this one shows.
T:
{"hour": 6, "minute": 19}
